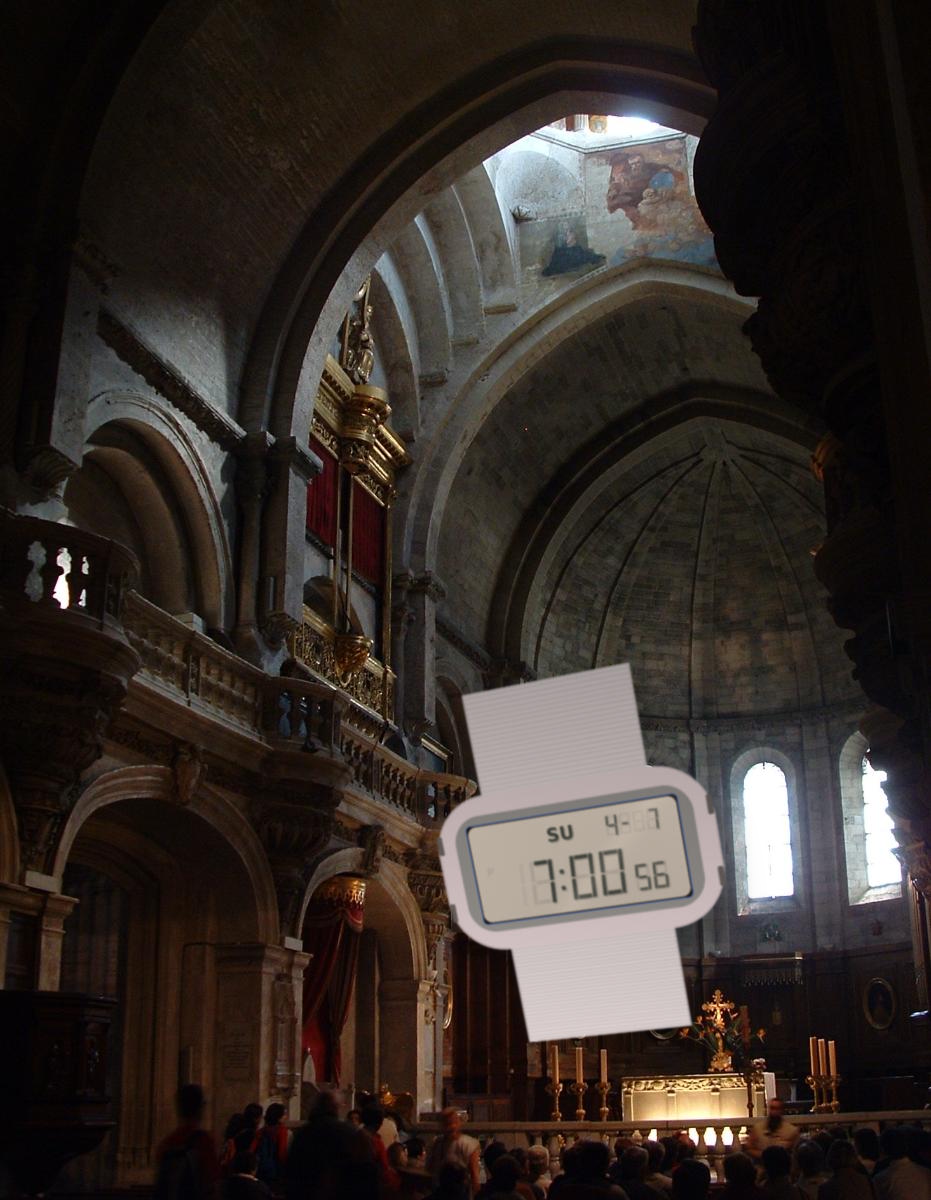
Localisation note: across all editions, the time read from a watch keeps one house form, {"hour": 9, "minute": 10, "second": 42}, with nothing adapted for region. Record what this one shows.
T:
{"hour": 7, "minute": 0, "second": 56}
